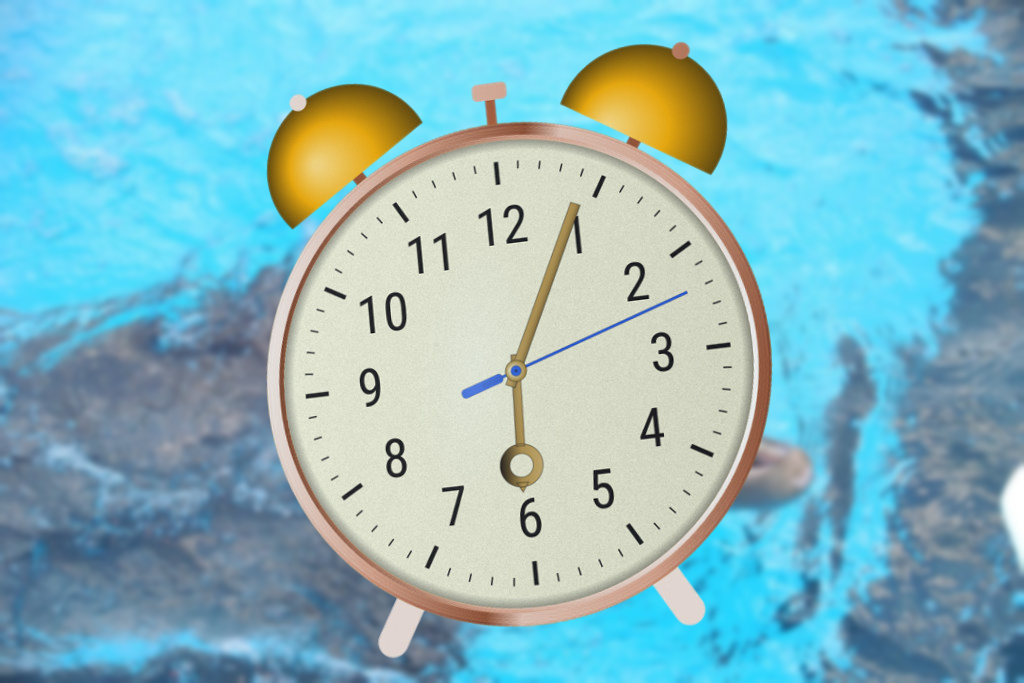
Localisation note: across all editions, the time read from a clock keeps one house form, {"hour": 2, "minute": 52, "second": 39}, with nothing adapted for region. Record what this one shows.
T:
{"hour": 6, "minute": 4, "second": 12}
